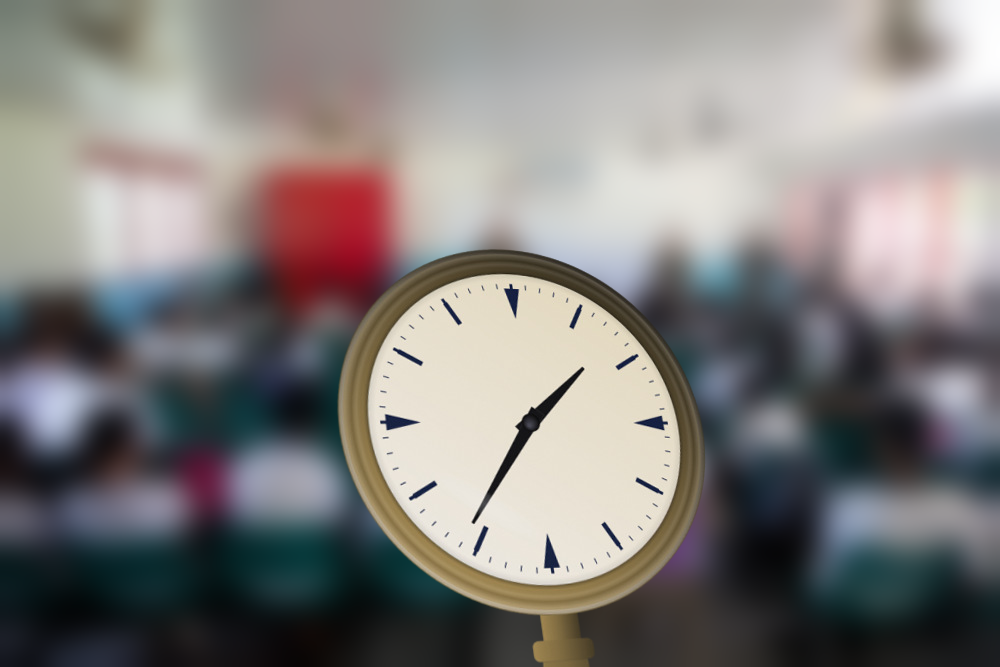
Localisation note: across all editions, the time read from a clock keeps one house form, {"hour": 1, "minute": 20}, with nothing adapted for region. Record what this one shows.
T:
{"hour": 1, "minute": 36}
